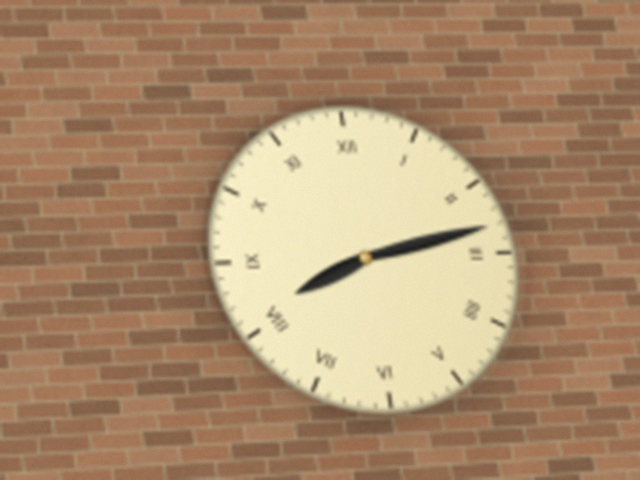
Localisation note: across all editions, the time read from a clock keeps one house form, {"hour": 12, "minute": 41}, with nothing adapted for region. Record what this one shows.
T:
{"hour": 8, "minute": 13}
